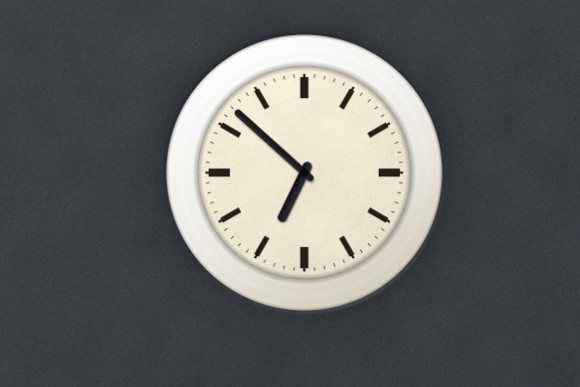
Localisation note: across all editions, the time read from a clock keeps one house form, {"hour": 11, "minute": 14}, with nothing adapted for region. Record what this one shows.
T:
{"hour": 6, "minute": 52}
